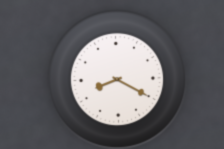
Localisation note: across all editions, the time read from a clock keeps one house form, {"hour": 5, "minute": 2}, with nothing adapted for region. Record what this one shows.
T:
{"hour": 8, "minute": 20}
